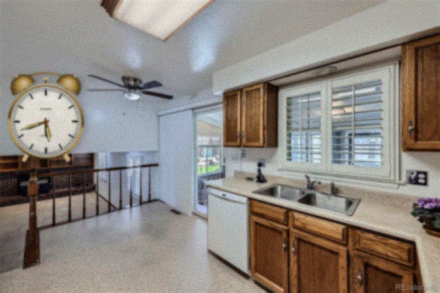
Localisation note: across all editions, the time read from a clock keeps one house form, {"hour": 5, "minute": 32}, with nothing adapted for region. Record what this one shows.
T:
{"hour": 5, "minute": 42}
